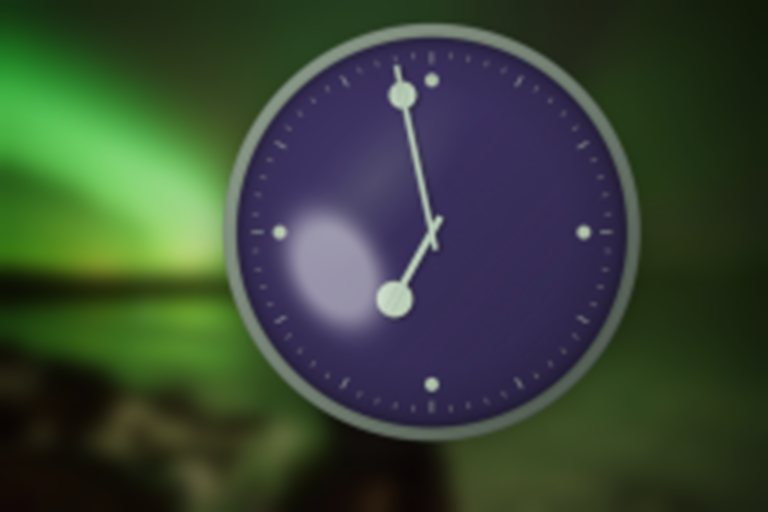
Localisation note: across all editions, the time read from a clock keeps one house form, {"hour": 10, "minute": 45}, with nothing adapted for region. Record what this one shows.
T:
{"hour": 6, "minute": 58}
